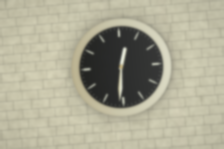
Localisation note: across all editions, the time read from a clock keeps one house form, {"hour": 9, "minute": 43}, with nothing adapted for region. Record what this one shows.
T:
{"hour": 12, "minute": 31}
